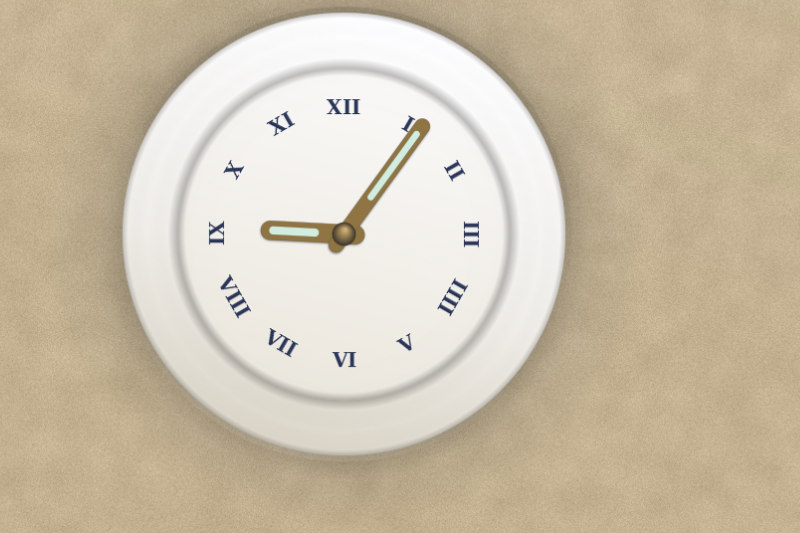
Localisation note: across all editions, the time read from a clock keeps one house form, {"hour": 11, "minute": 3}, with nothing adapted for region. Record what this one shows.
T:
{"hour": 9, "minute": 6}
